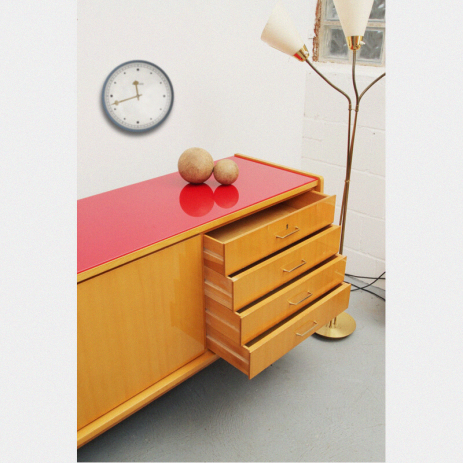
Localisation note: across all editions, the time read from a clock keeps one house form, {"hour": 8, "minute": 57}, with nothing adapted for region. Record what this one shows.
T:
{"hour": 11, "minute": 42}
